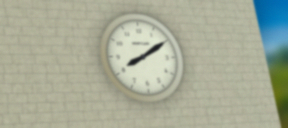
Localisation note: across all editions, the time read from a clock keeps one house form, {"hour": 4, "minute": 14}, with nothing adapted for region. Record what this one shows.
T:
{"hour": 8, "minute": 10}
